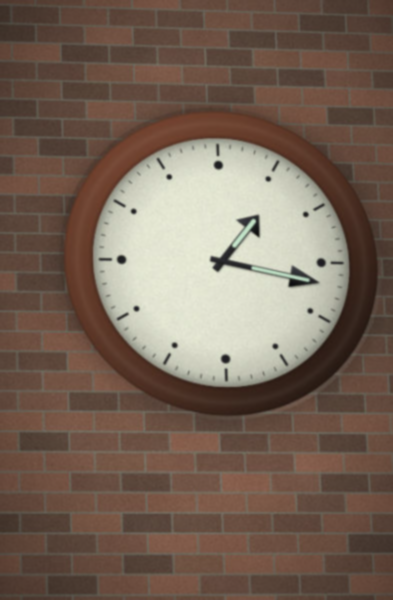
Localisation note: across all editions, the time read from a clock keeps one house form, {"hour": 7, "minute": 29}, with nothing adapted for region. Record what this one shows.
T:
{"hour": 1, "minute": 17}
